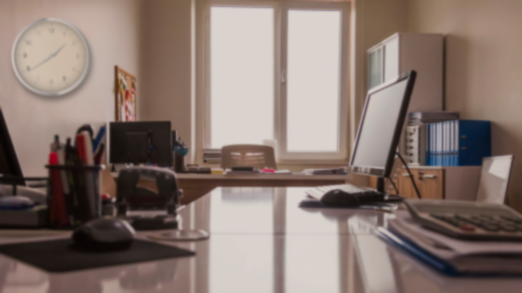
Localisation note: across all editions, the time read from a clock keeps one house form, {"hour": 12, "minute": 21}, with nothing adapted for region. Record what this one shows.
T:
{"hour": 1, "minute": 39}
